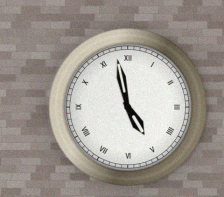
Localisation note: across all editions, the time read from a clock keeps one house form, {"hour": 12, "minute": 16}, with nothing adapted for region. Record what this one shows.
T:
{"hour": 4, "minute": 58}
